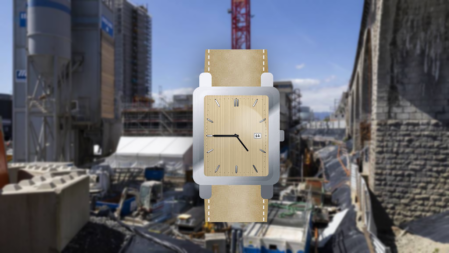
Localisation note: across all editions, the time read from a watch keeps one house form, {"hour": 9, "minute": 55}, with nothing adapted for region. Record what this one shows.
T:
{"hour": 4, "minute": 45}
